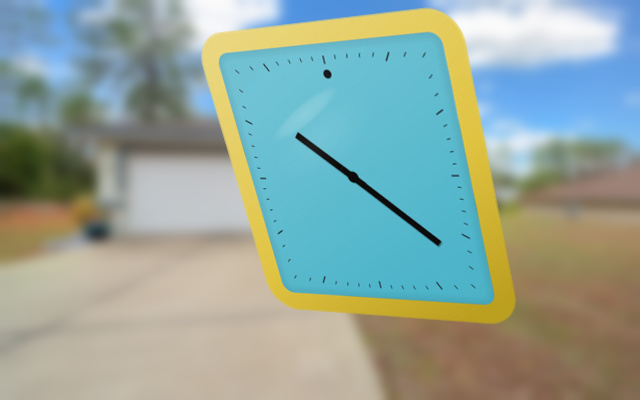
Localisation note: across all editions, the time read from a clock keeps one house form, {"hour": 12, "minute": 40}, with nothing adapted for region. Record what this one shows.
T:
{"hour": 10, "minute": 22}
